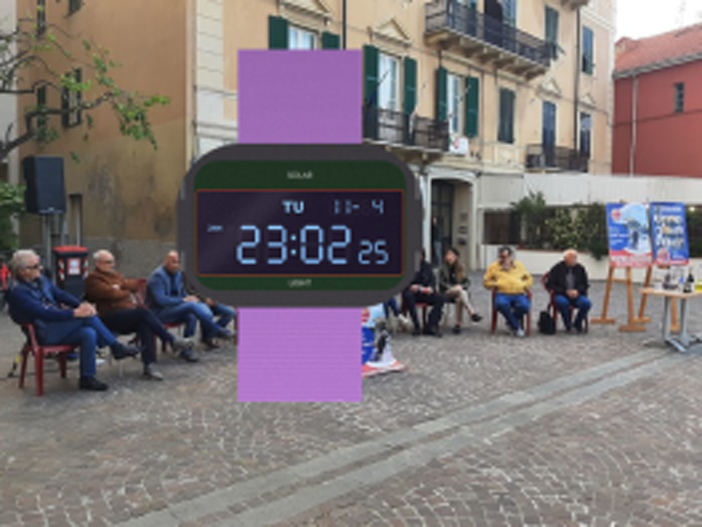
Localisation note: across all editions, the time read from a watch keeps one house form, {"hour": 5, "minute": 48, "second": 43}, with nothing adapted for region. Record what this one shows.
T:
{"hour": 23, "minute": 2, "second": 25}
